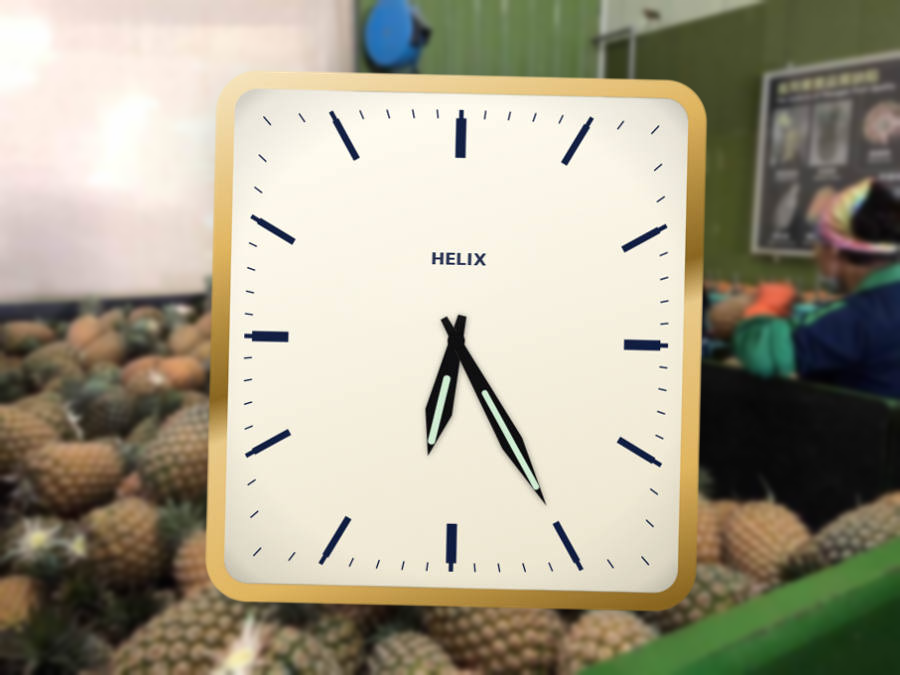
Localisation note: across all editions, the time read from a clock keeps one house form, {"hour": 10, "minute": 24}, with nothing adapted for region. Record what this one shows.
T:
{"hour": 6, "minute": 25}
